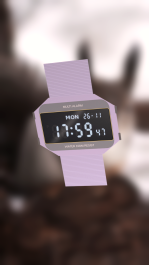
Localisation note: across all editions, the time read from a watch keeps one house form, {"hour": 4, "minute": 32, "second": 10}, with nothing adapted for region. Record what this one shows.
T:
{"hour": 17, "minute": 59, "second": 47}
